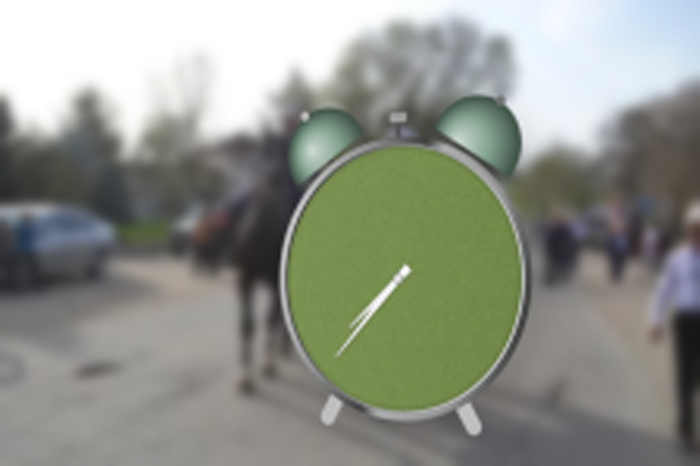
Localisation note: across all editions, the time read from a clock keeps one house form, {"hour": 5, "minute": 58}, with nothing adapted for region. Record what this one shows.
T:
{"hour": 7, "minute": 37}
